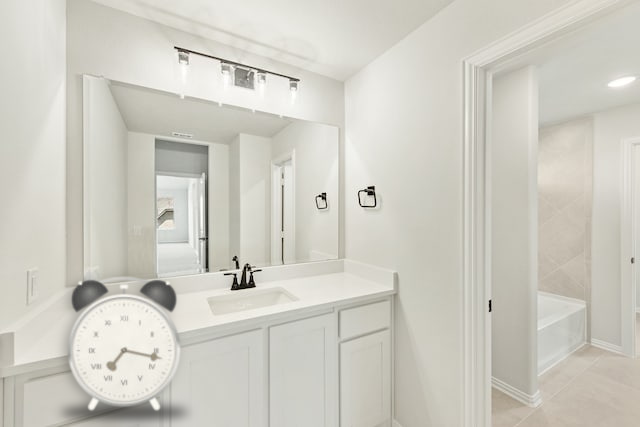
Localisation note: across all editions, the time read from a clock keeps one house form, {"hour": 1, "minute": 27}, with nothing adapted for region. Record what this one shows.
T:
{"hour": 7, "minute": 17}
